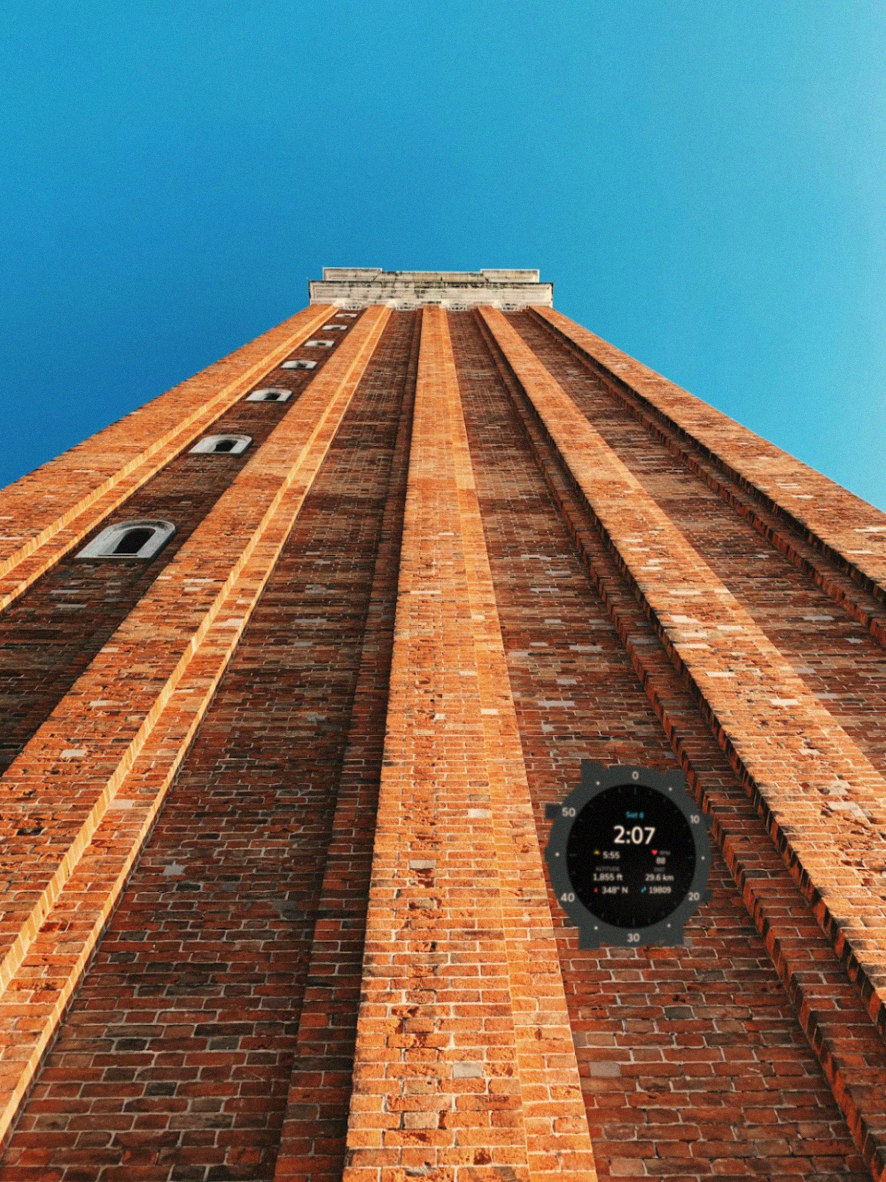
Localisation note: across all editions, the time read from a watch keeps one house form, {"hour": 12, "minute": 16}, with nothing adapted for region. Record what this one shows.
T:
{"hour": 2, "minute": 7}
